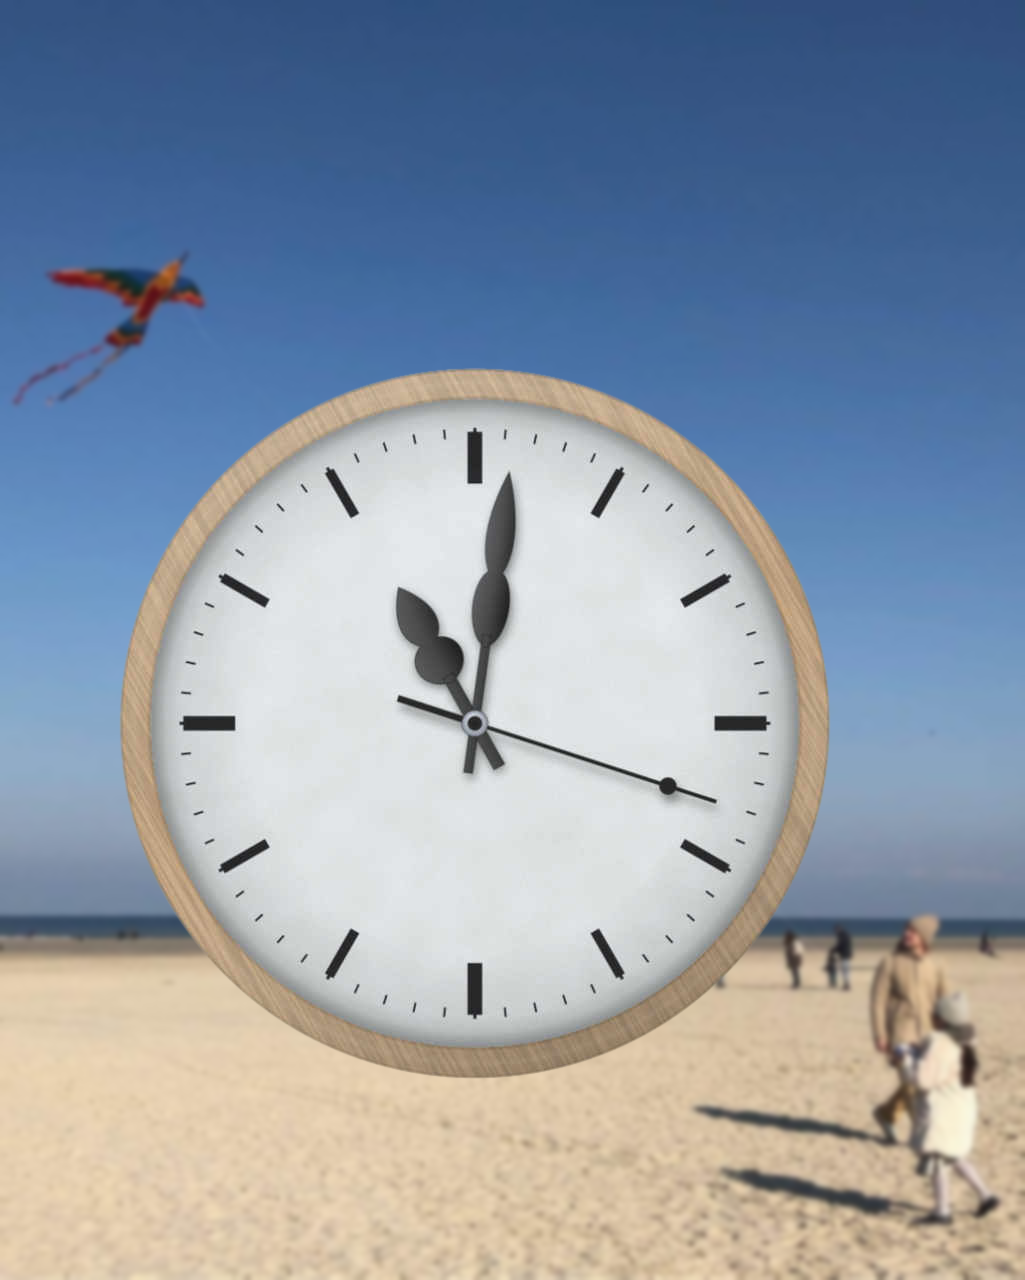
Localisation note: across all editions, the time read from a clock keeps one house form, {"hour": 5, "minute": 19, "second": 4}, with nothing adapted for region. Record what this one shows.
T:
{"hour": 11, "minute": 1, "second": 18}
